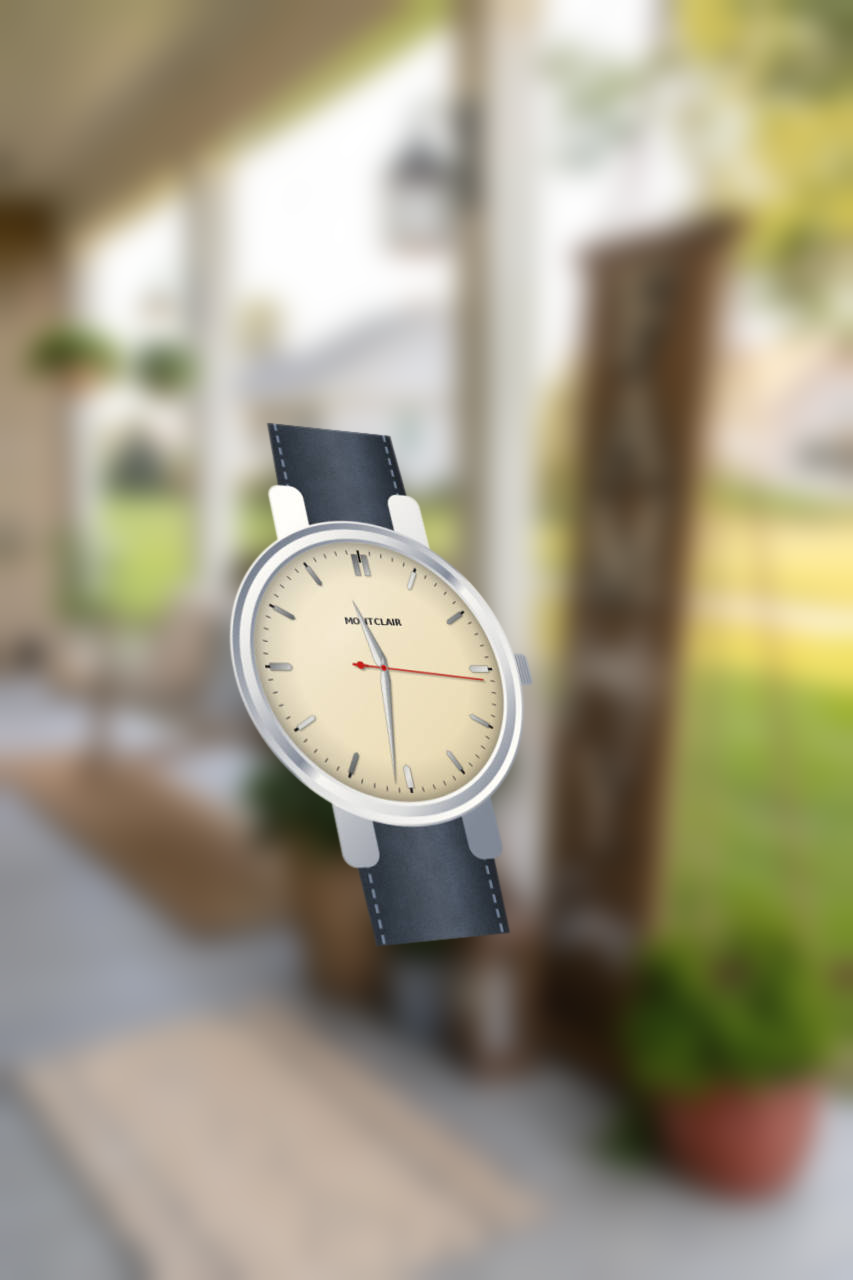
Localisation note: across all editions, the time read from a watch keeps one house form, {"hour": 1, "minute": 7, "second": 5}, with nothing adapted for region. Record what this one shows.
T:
{"hour": 11, "minute": 31, "second": 16}
